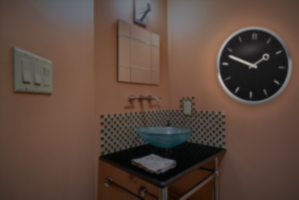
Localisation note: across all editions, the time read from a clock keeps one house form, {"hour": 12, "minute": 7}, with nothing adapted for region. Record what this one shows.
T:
{"hour": 1, "minute": 48}
